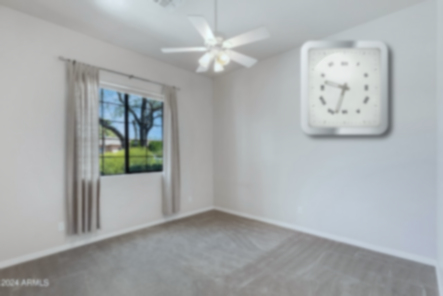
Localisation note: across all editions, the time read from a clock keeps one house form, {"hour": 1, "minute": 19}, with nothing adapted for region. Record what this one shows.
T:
{"hour": 9, "minute": 33}
